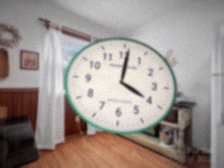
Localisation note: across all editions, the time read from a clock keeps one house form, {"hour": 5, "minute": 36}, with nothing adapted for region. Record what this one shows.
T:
{"hour": 4, "minute": 1}
